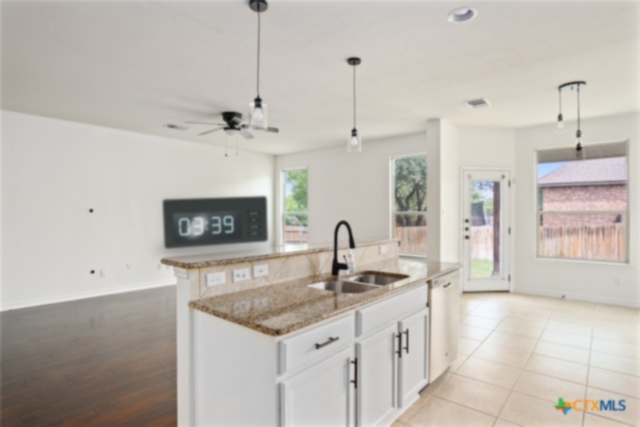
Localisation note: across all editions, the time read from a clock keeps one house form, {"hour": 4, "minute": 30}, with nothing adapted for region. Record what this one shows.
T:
{"hour": 3, "minute": 39}
